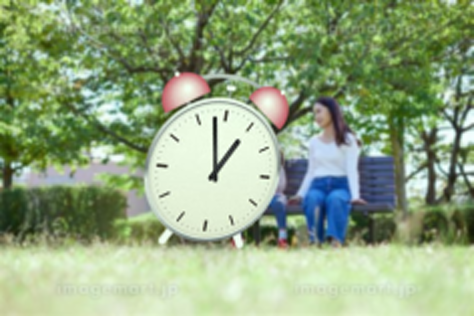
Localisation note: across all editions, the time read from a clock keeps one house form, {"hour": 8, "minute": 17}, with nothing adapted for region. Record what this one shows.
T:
{"hour": 12, "minute": 58}
